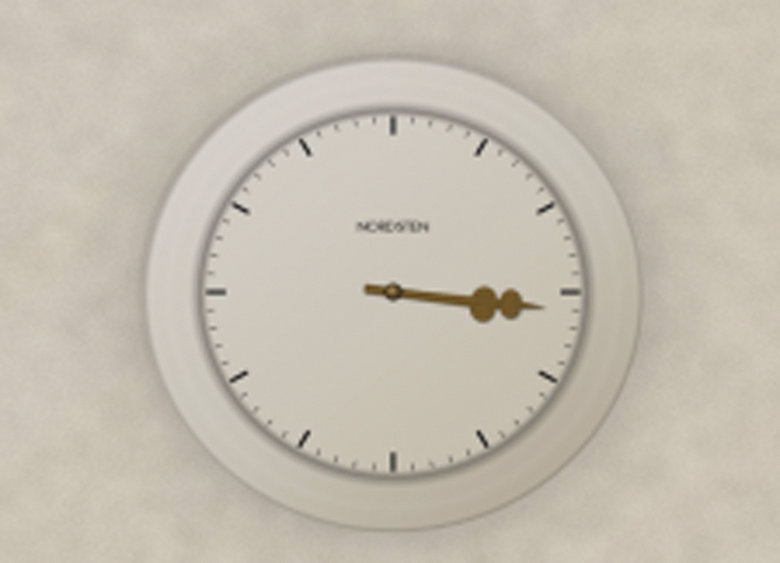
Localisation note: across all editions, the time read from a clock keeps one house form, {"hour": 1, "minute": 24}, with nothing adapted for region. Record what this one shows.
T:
{"hour": 3, "minute": 16}
